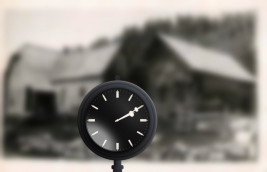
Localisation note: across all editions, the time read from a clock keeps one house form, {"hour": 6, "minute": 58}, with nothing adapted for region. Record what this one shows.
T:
{"hour": 2, "minute": 10}
